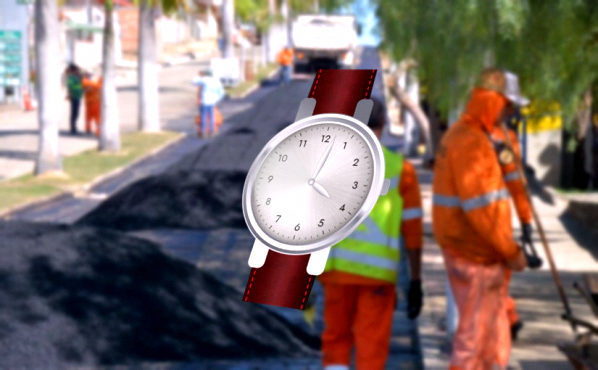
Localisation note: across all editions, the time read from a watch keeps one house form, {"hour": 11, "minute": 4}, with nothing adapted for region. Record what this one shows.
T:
{"hour": 4, "minute": 2}
